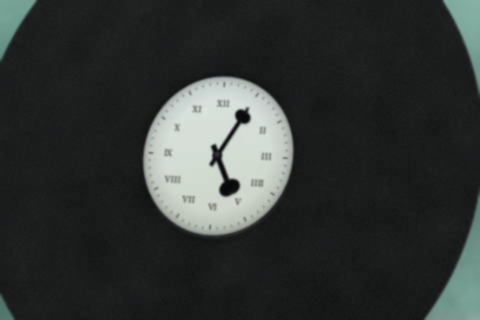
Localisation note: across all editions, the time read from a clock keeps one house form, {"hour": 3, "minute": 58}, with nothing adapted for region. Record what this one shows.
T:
{"hour": 5, "minute": 5}
